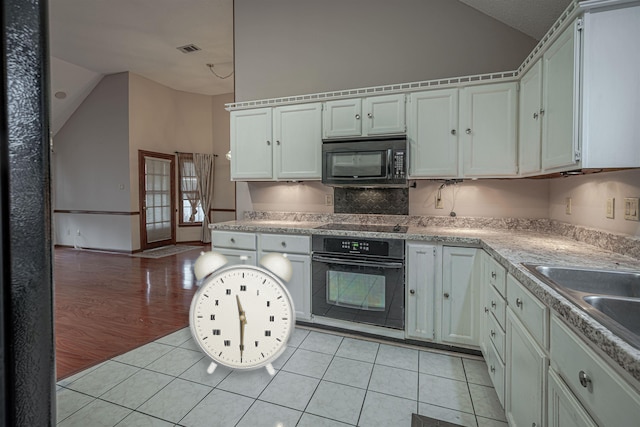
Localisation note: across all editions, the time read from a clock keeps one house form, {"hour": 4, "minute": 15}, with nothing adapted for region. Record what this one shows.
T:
{"hour": 11, "minute": 30}
